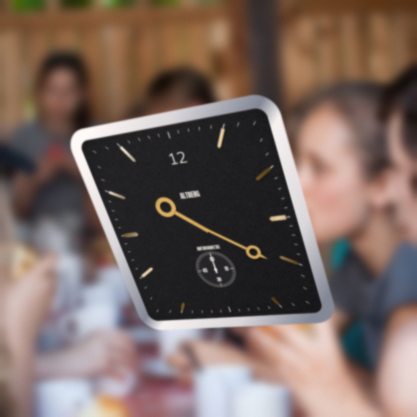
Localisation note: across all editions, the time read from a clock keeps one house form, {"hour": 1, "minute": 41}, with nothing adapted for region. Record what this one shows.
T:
{"hour": 10, "minute": 21}
